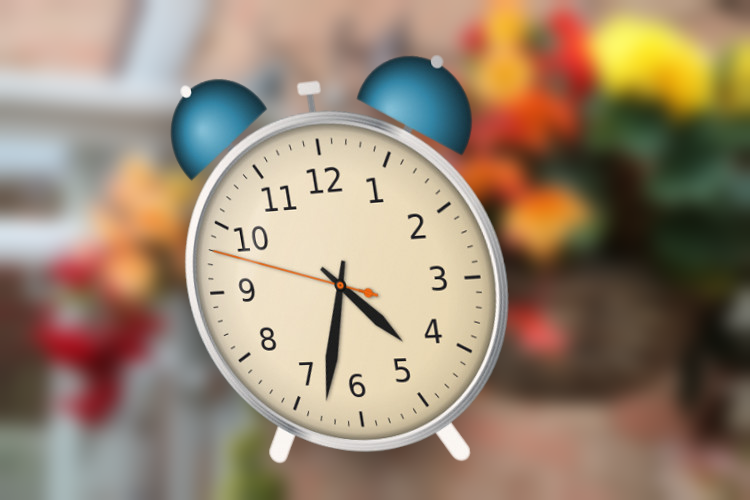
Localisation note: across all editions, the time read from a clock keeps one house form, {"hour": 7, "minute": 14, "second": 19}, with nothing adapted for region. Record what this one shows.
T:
{"hour": 4, "minute": 32, "second": 48}
